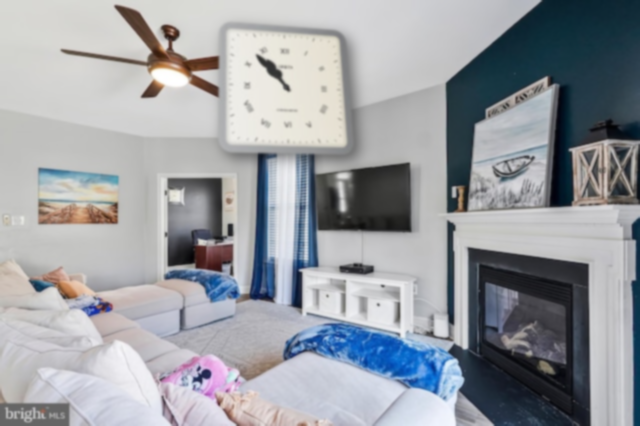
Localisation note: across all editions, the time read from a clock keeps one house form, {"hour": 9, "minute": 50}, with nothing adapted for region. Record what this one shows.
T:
{"hour": 10, "minute": 53}
